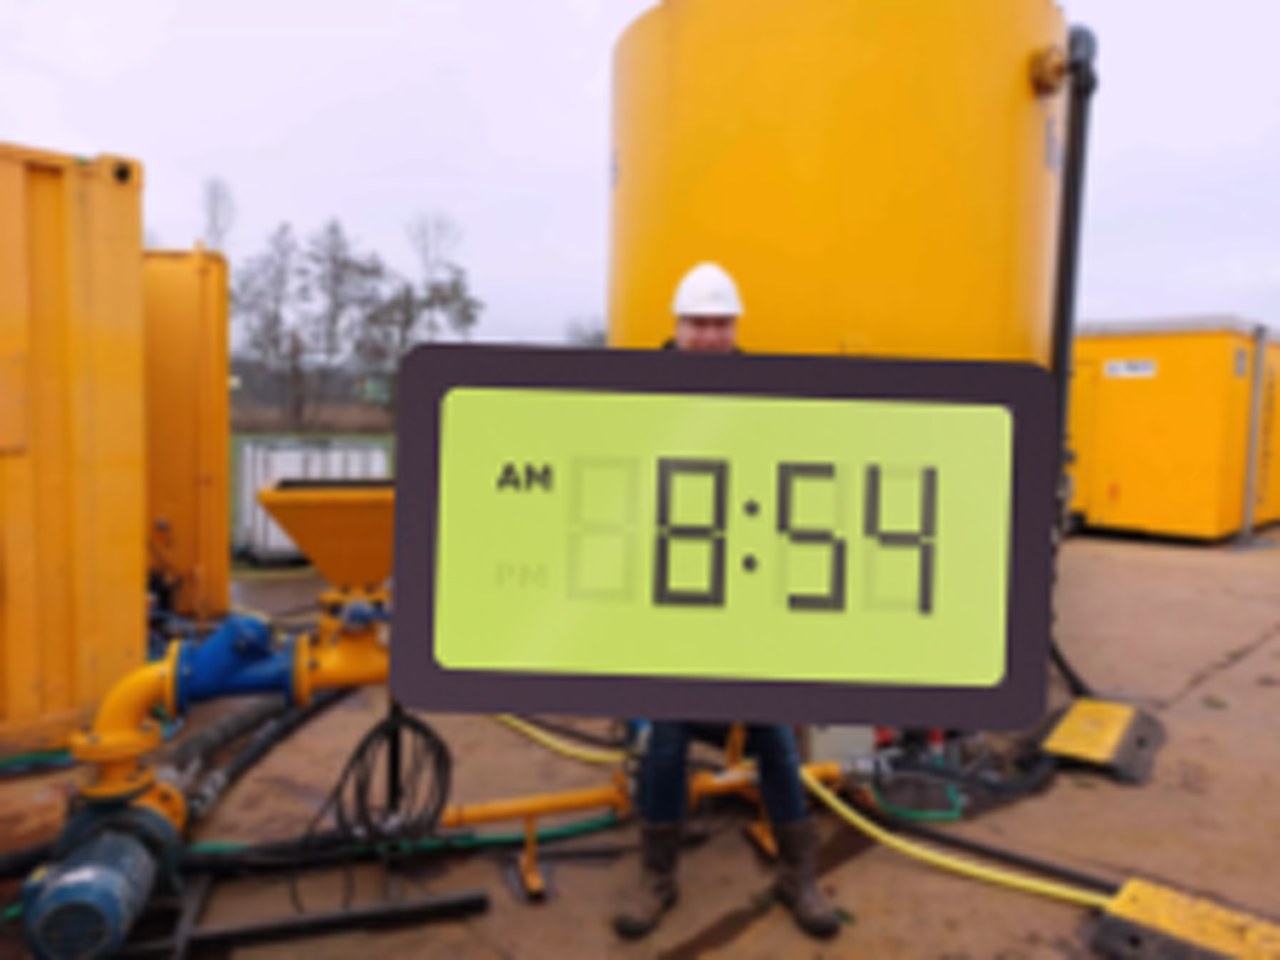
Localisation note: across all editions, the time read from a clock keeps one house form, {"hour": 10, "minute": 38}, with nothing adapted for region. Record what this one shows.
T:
{"hour": 8, "minute": 54}
